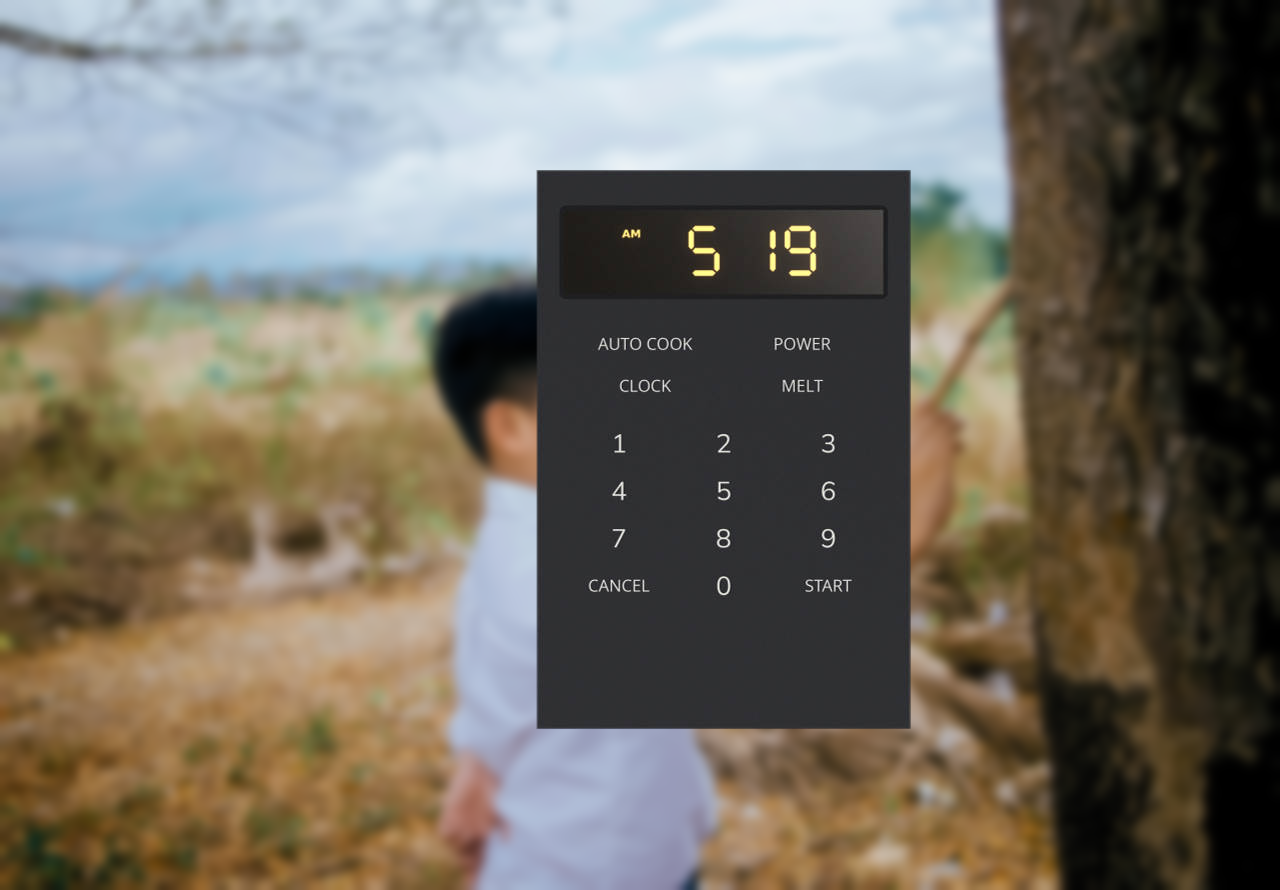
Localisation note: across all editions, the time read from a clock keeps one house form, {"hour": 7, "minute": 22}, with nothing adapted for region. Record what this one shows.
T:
{"hour": 5, "minute": 19}
